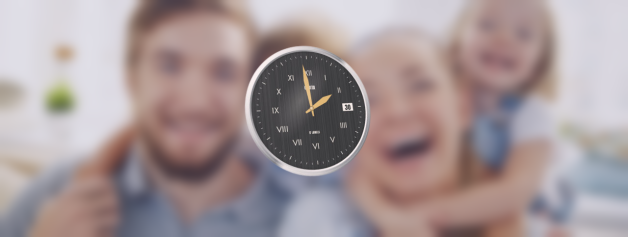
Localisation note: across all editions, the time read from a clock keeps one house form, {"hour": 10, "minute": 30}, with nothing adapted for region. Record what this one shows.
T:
{"hour": 1, "minute": 59}
